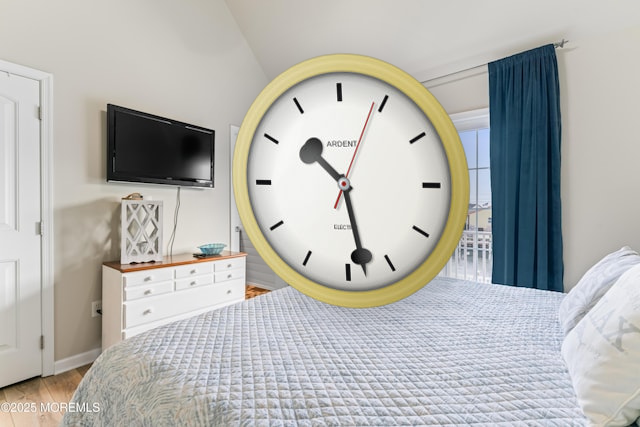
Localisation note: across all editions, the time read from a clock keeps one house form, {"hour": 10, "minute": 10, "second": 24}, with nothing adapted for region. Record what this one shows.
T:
{"hour": 10, "minute": 28, "second": 4}
